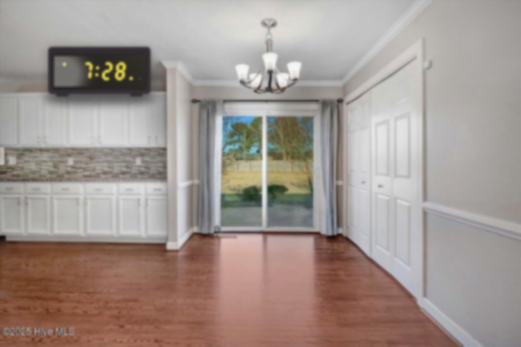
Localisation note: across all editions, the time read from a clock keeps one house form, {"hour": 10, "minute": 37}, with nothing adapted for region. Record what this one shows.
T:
{"hour": 7, "minute": 28}
